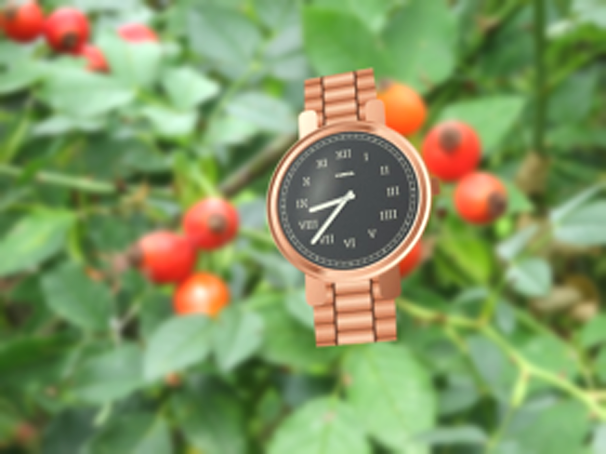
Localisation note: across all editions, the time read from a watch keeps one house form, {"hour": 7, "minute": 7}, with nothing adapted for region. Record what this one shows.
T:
{"hour": 8, "minute": 37}
